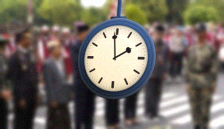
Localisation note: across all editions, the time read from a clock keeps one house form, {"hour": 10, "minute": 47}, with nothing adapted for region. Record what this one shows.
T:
{"hour": 1, "minute": 59}
